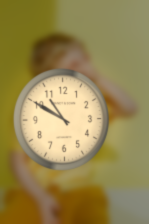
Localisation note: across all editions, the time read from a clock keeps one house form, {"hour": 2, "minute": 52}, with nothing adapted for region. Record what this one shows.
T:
{"hour": 10, "minute": 50}
